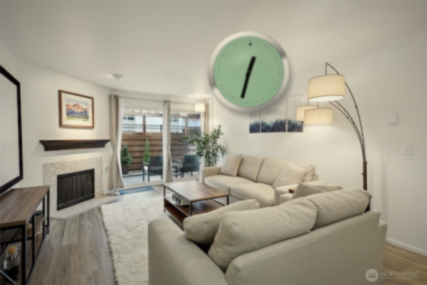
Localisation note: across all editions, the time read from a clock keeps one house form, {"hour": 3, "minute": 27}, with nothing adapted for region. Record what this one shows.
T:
{"hour": 12, "minute": 32}
